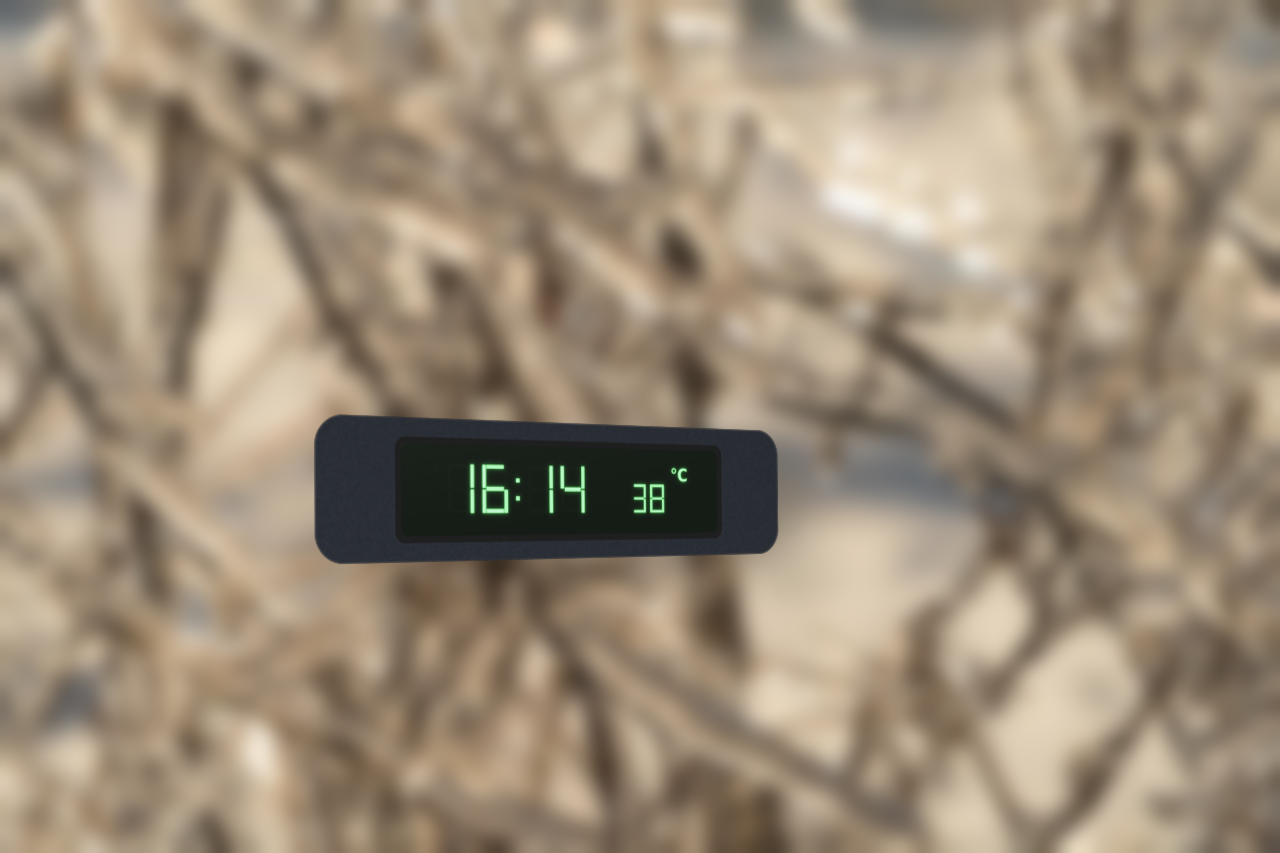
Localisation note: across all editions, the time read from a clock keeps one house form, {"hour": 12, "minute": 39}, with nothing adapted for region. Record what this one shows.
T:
{"hour": 16, "minute": 14}
